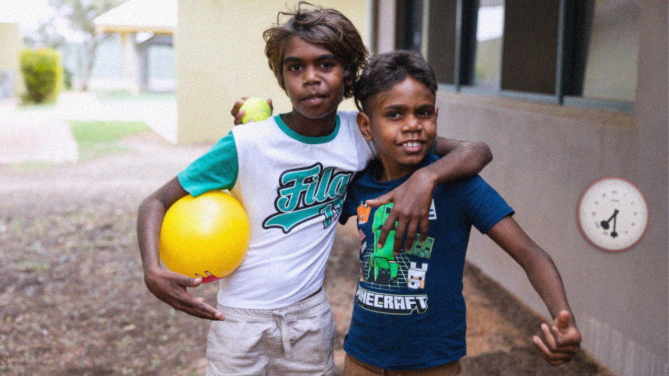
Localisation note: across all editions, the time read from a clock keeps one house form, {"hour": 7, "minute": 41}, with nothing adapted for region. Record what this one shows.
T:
{"hour": 7, "minute": 31}
